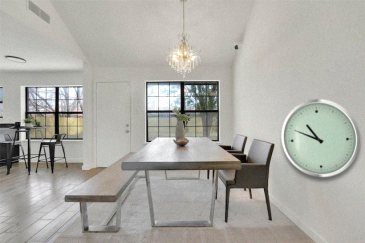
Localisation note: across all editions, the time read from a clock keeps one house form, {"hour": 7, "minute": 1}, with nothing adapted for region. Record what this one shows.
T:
{"hour": 10, "minute": 49}
